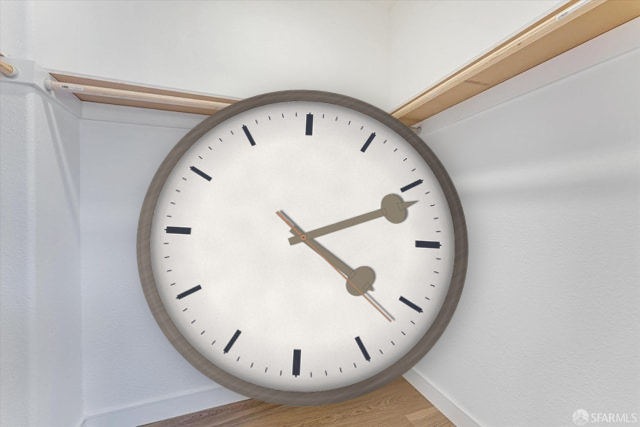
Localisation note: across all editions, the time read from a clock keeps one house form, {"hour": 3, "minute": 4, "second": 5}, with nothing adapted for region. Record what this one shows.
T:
{"hour": 4, "minute": 11, "second": 22}
